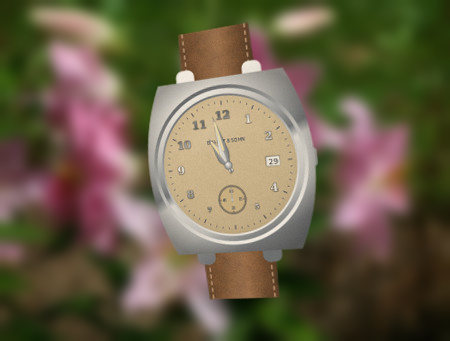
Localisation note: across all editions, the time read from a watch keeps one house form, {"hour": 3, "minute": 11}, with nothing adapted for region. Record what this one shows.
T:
{"hour": 10, "minute": 58}
